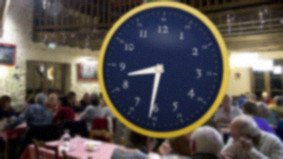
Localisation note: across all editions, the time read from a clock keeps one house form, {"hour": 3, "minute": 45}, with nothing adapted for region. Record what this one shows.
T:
{"hour": 8, "minute": 31}
